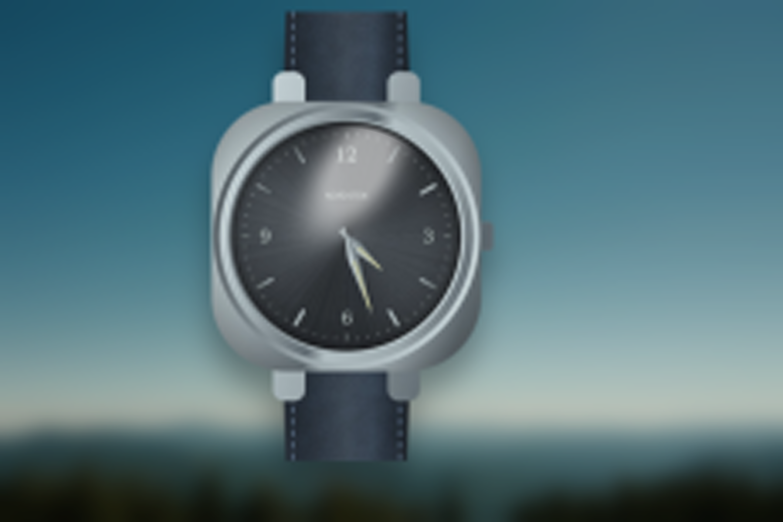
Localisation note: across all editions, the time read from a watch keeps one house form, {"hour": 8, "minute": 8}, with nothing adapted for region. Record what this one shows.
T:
{"hour": 4, "minute": 27}
